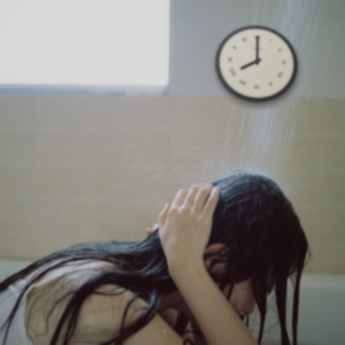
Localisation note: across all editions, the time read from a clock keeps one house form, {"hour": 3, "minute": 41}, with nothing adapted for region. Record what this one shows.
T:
{"hour": 8, "minute": 0}
